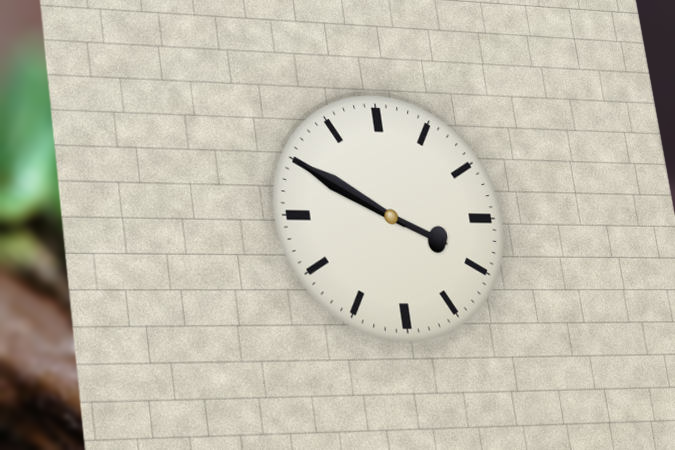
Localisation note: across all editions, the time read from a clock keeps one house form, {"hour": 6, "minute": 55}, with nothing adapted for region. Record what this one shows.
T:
{"hour": 3, "minute": 50}
